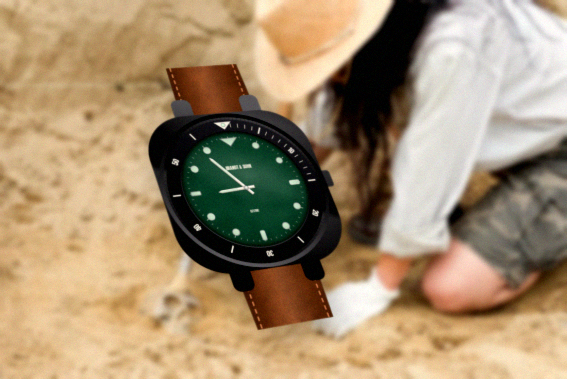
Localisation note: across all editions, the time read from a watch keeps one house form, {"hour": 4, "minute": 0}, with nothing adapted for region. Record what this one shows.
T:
{"hour": 8, "minute": 54}
